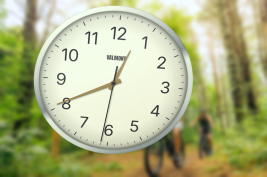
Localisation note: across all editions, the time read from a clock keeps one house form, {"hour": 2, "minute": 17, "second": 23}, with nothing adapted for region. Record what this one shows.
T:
{"hour": 12, "minute": 40, "second": 31}
